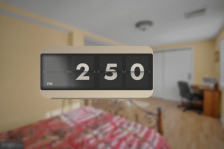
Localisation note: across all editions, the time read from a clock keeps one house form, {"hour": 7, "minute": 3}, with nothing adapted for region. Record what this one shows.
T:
{"hour": 2, "minute": 50}
